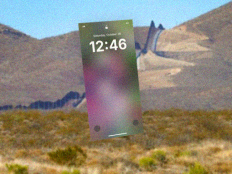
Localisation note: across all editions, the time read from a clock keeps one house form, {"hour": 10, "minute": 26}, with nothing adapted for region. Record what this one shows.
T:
{"hour": 12, "minute": 46}
